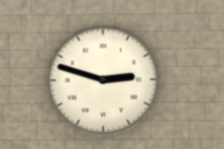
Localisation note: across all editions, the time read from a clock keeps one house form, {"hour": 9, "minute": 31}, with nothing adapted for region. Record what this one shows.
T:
{"hour": 2, "minute": 48}
